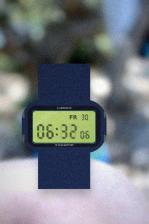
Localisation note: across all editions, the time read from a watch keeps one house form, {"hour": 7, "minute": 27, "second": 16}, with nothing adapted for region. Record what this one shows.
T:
{"hour": 6, "minute": 32, "second": 6}
